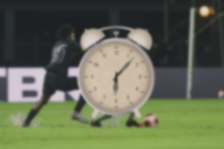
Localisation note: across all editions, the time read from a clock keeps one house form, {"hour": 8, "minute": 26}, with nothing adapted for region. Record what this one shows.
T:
{"hour": 6, "minute": 7}
